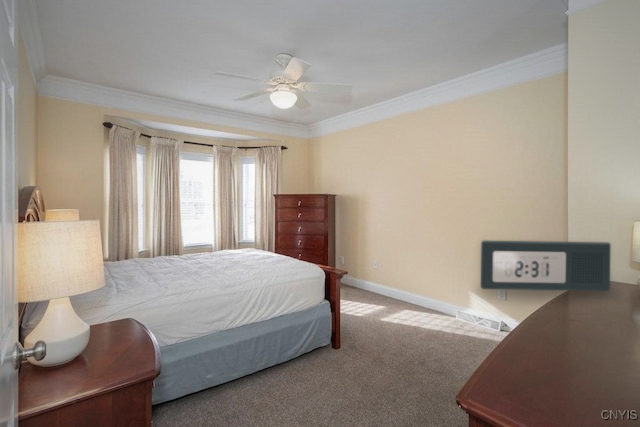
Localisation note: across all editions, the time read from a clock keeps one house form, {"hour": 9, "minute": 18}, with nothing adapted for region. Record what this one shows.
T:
{"hour": 2, "minute": 31}
